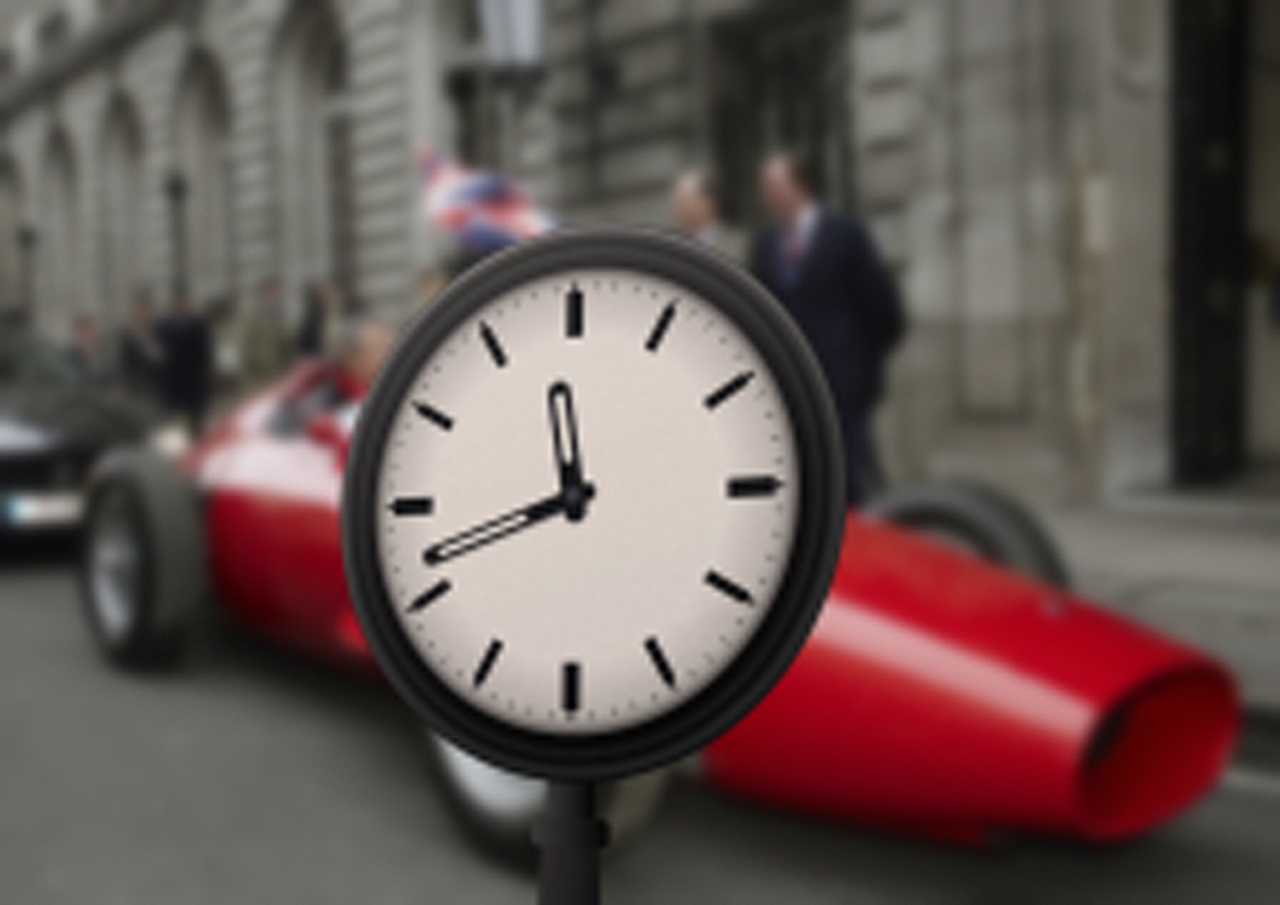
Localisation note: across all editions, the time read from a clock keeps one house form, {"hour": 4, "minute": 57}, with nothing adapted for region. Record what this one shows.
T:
{"hour": 11, "minute": 42}
